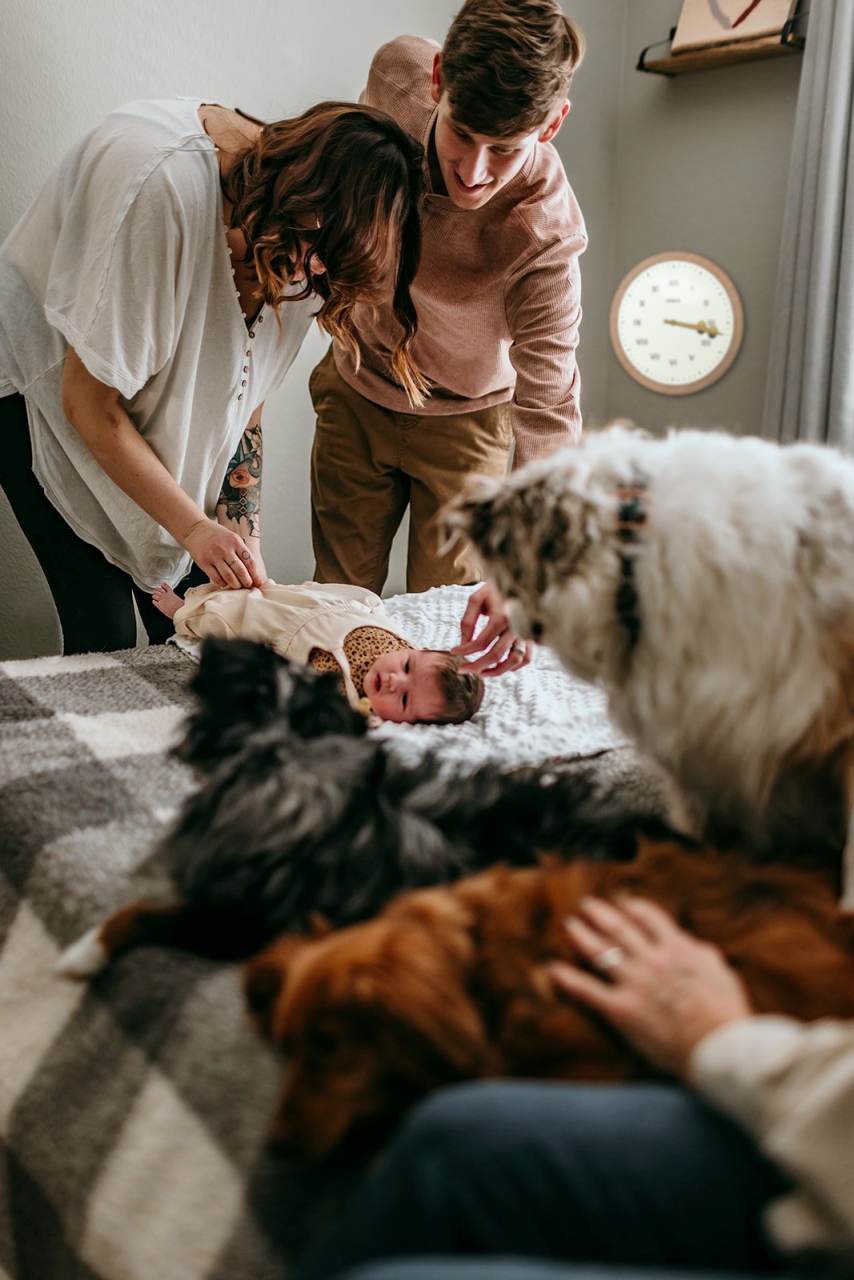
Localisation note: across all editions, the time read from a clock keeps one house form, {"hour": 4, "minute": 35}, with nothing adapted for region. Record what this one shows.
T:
{"hour": 3, "minute": 17}
